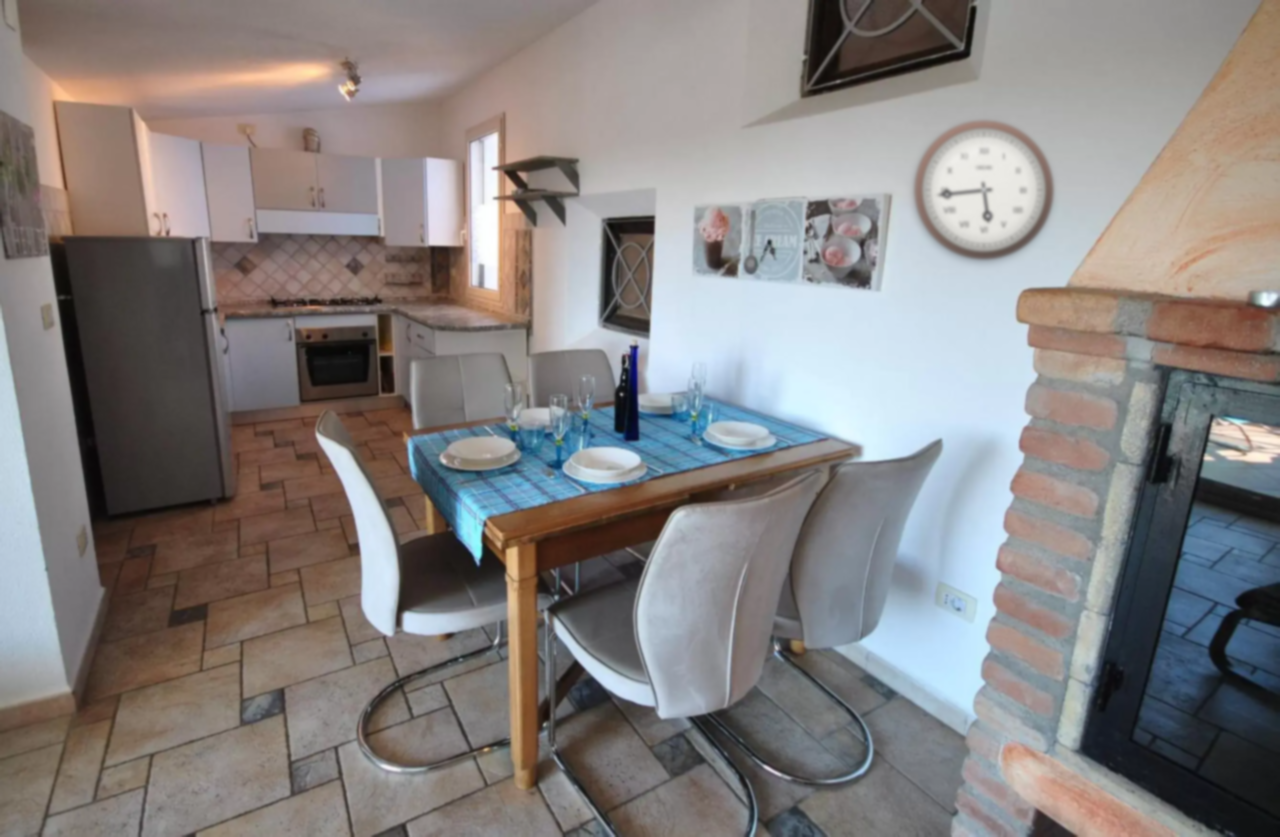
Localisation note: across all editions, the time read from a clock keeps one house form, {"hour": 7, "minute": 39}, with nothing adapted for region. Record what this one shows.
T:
{"hour": 5, "minute": 44}
